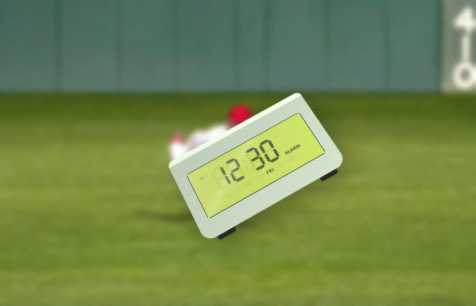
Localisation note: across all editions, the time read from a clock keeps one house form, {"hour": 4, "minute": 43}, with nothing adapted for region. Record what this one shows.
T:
{"hour": 12, "minute": 30}
